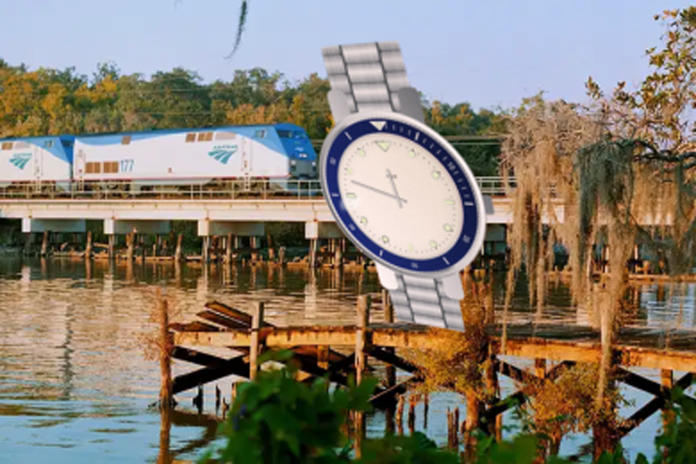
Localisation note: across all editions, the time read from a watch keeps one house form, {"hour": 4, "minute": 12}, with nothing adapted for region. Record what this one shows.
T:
{"hour": 11, "minute": 48}
